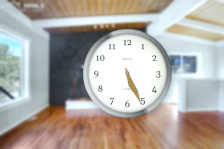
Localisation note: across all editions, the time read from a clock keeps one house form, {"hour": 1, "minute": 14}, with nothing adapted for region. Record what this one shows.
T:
{"hour": 5, "minute": 26}
